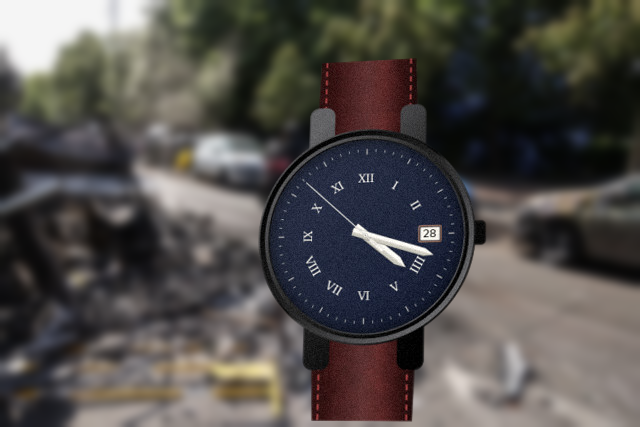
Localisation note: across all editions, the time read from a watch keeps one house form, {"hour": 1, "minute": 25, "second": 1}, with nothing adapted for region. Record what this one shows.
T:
{"hour": 4, "minute": 17, "second": 52}
